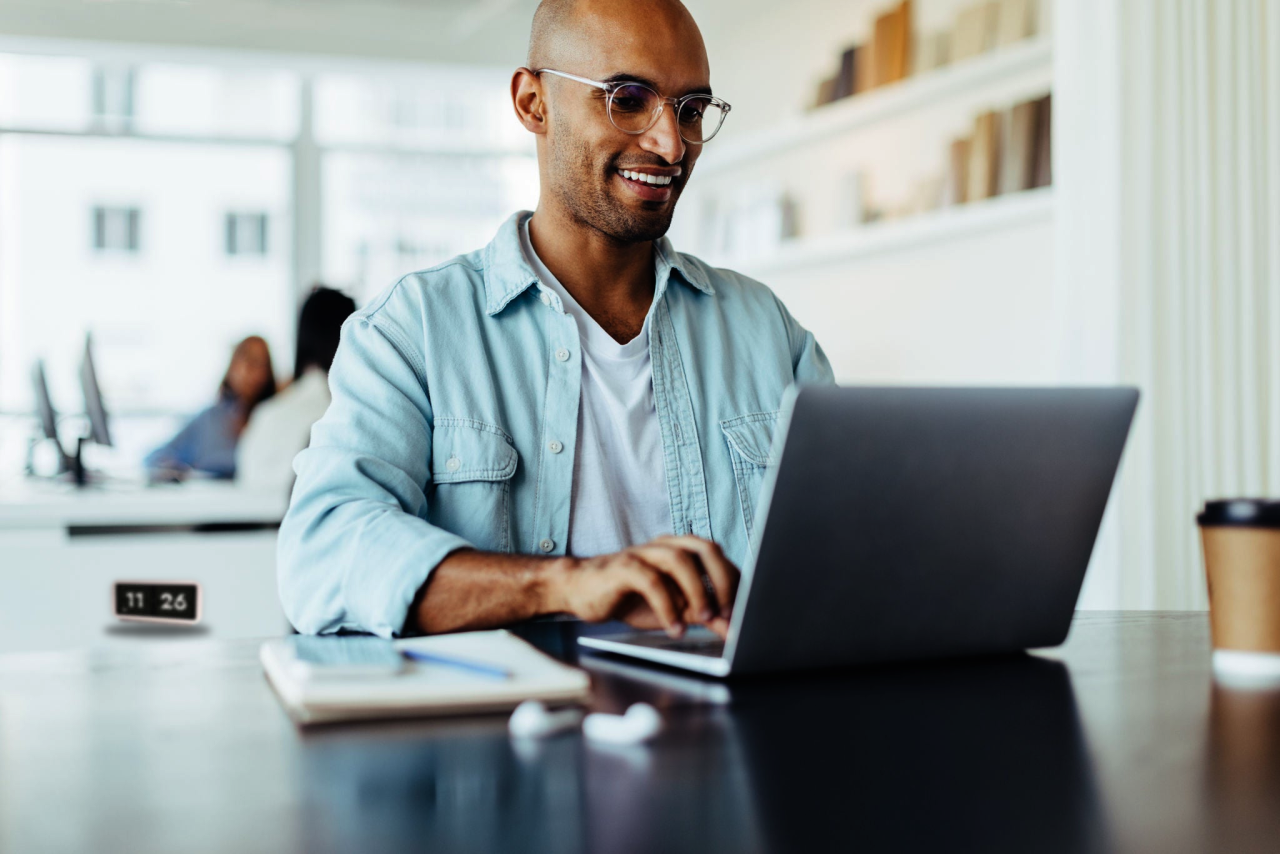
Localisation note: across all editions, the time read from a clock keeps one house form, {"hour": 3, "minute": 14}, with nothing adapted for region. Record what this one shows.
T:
{"hour": 11, "minute": 26}
